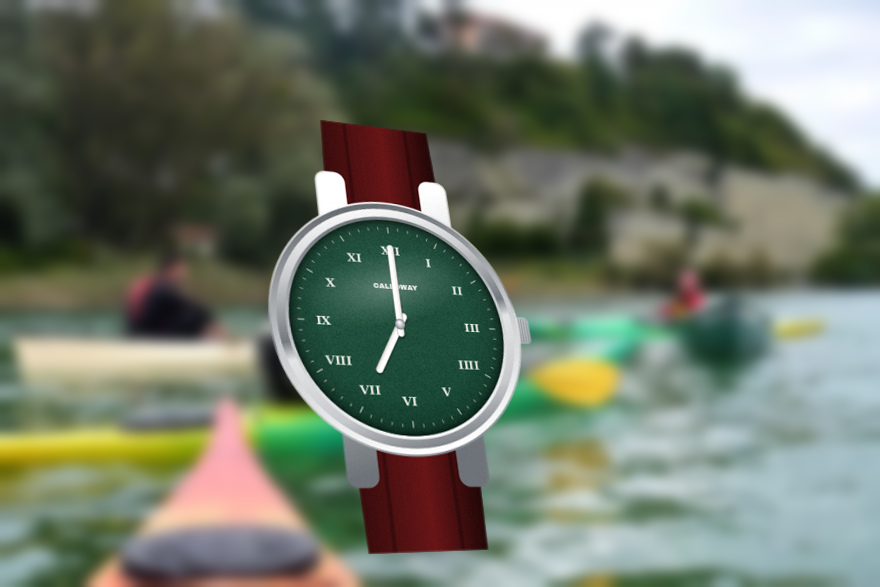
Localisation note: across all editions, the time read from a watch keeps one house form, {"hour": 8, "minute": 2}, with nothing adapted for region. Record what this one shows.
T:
{"hour": 7, "minute": 0}
